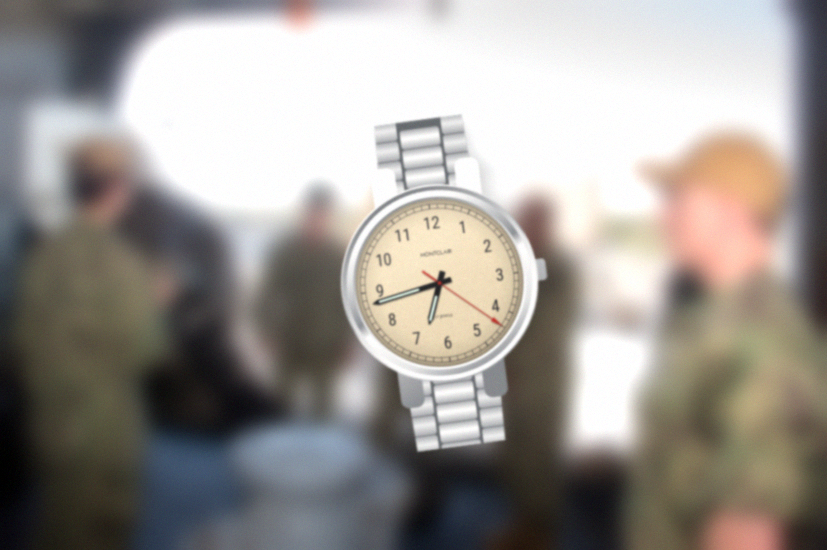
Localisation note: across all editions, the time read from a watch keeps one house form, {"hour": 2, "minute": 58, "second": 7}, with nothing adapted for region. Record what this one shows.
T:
{"hour": 6, "minute": 43, "second": 22}
